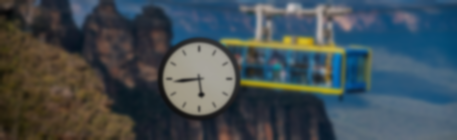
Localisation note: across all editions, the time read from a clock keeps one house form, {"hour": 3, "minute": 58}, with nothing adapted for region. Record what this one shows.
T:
{"hour": 5, "minute": 44}
